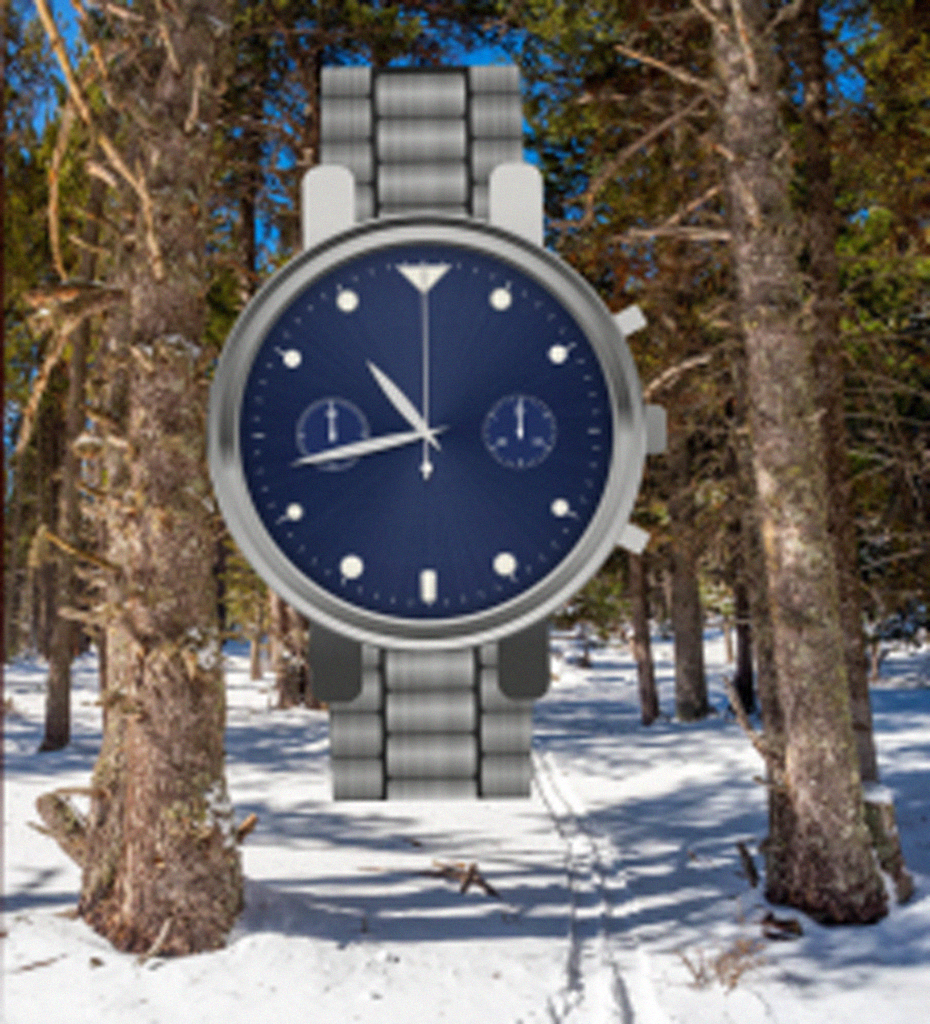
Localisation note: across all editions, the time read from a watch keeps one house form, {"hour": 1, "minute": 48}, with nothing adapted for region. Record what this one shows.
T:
{"hour": 10, "minute": 43}
